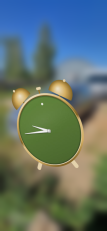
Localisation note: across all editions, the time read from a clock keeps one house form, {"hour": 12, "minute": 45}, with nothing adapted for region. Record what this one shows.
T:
{"hour": 9, "minute": 45}
